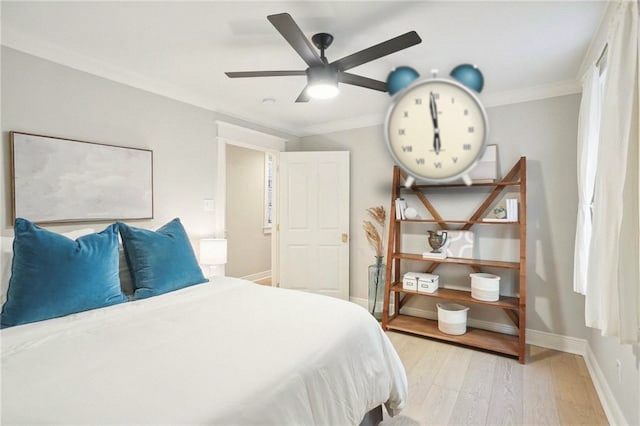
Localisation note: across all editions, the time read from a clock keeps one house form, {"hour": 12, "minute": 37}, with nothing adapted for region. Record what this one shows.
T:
{"hour": 5, "minute": 59}
